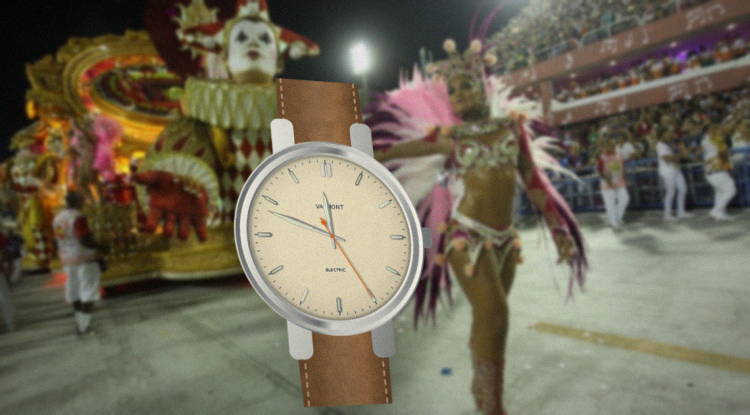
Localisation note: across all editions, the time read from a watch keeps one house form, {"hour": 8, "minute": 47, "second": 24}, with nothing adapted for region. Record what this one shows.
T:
{"hour": 11, "minute": 48, "second": 25}
